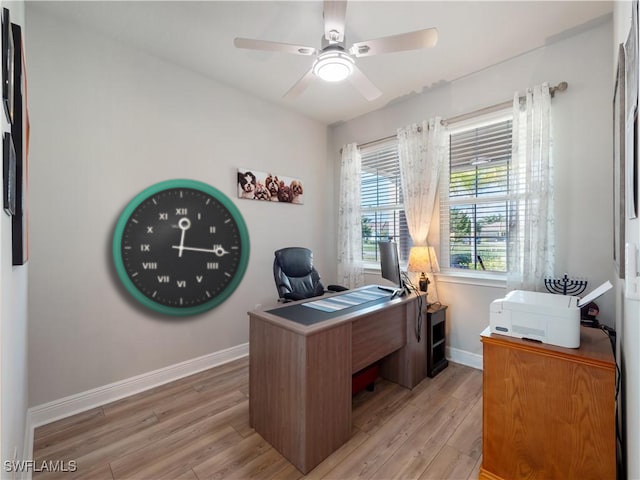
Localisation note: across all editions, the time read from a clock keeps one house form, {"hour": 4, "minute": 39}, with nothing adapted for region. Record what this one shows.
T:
{"hour": 12, "minute": 16}
